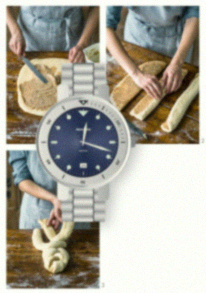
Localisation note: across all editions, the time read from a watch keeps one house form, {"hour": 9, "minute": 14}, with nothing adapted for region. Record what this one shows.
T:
{"hour": 12, "minute": 18}
